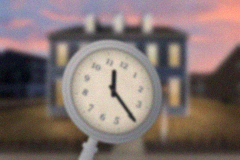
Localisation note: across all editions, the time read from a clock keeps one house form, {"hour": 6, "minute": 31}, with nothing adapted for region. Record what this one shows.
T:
{"hour": 11, "minute": 20}
